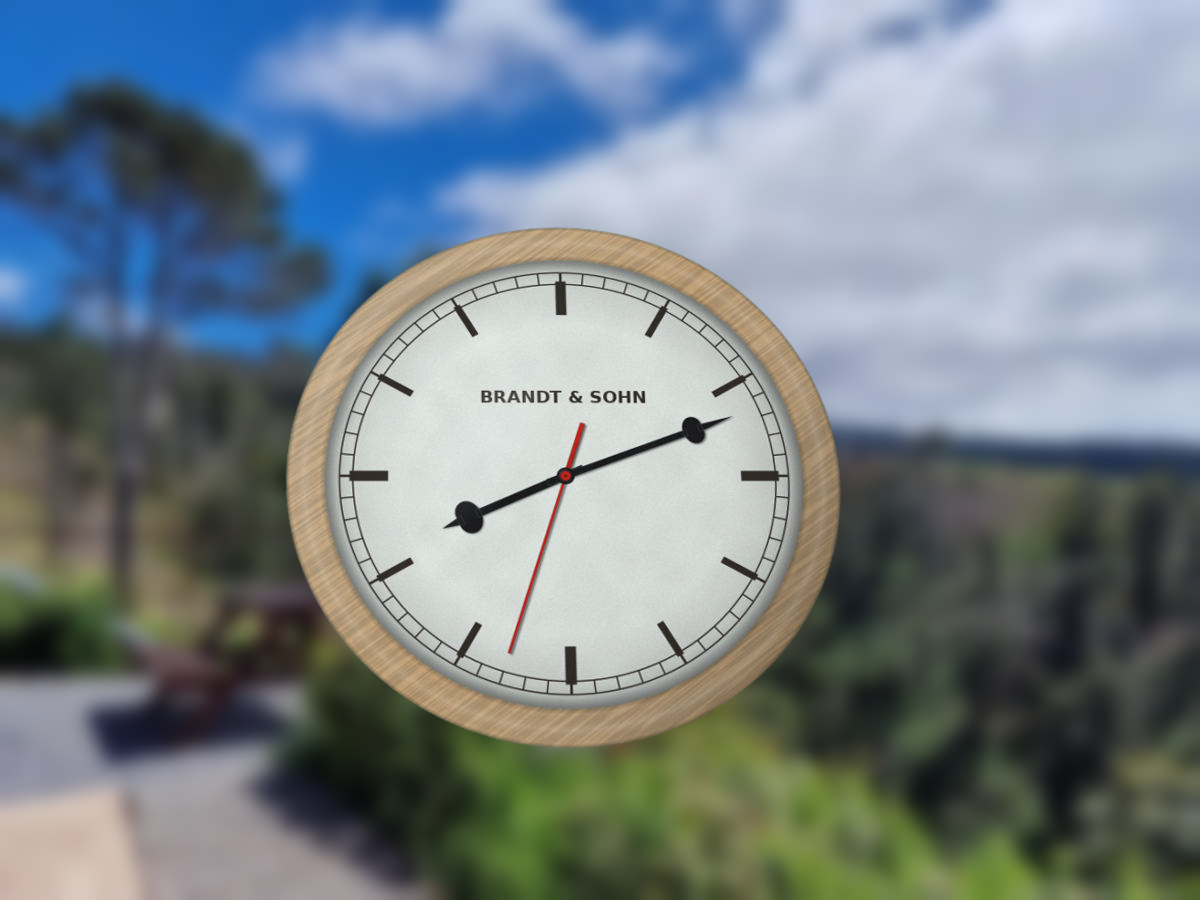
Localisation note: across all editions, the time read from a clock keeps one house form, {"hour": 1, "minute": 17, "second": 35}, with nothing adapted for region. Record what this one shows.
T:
{"hour": 8, "minute": 11, "second": 33}
